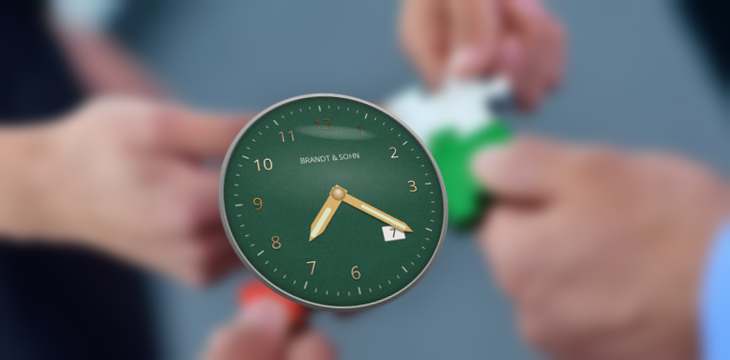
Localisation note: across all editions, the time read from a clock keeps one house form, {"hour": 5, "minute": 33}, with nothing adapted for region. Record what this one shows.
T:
{"hour": 7, "minute": 21}
